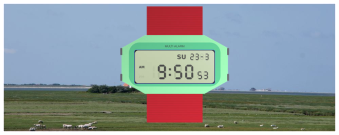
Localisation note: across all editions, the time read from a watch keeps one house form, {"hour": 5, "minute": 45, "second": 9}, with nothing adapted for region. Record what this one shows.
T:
{"hour": 9, "minute": 50, "second": 53}
